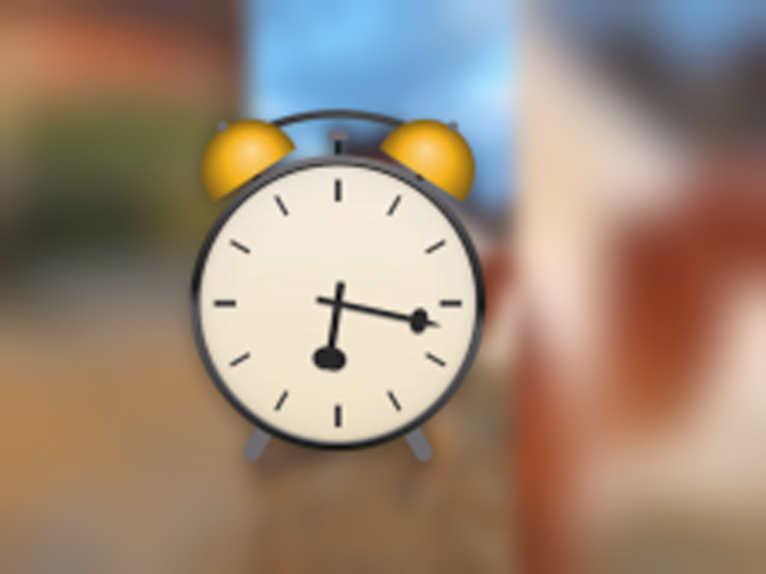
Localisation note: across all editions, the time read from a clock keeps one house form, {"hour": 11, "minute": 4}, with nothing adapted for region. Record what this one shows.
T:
{"hour": 6, "minute": 17}
